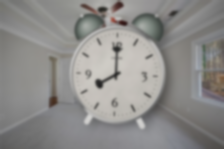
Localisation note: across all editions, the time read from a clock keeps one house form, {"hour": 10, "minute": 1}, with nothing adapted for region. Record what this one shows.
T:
{"hour": 8, "minute": 0}
